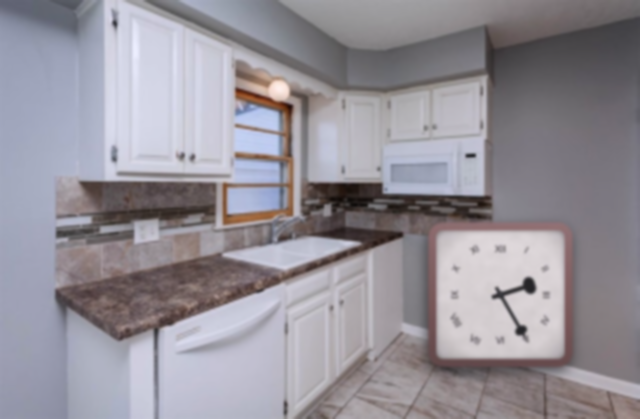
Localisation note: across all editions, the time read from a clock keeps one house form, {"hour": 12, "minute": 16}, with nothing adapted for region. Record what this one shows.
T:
{"hour": 2, "minute": 25}
